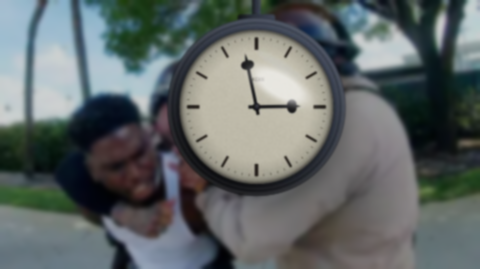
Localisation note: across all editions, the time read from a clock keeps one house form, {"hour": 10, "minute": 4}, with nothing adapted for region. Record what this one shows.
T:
{"hour": 2, "minute": 58}
